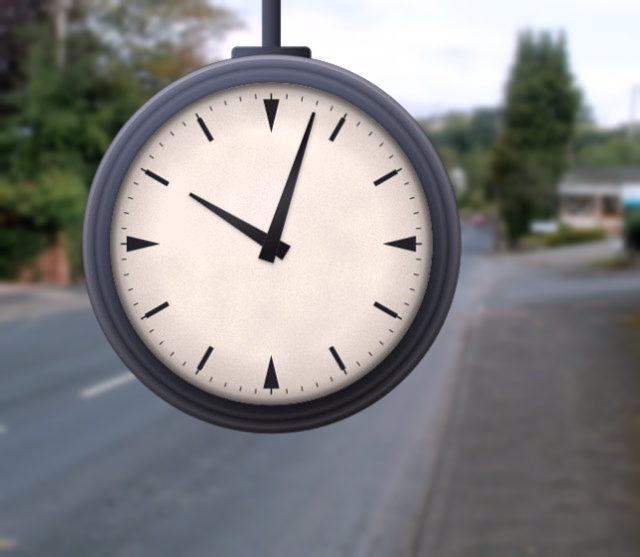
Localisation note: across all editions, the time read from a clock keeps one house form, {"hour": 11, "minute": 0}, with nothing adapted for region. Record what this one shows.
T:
{"hour": 10, "minute": 3}
